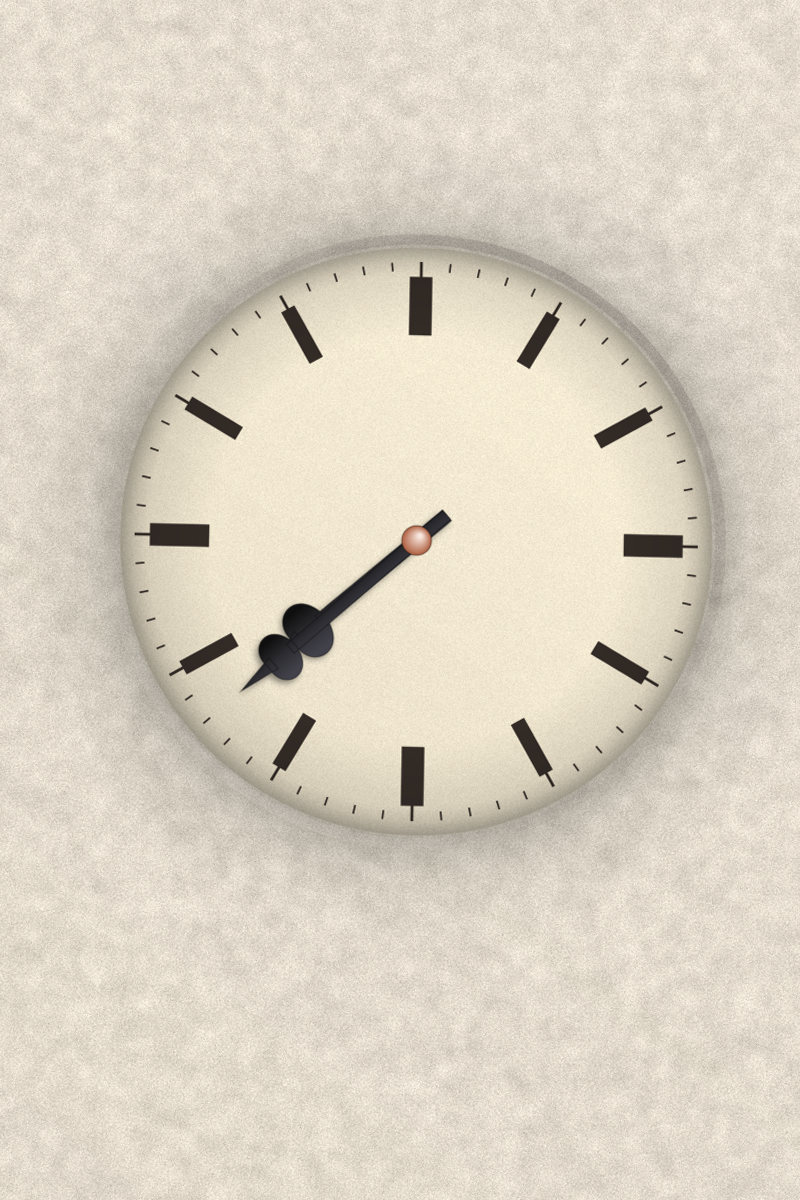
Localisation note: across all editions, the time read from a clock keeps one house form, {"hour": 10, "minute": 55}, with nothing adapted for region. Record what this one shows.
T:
{"hour": 7, "minute": 38}
